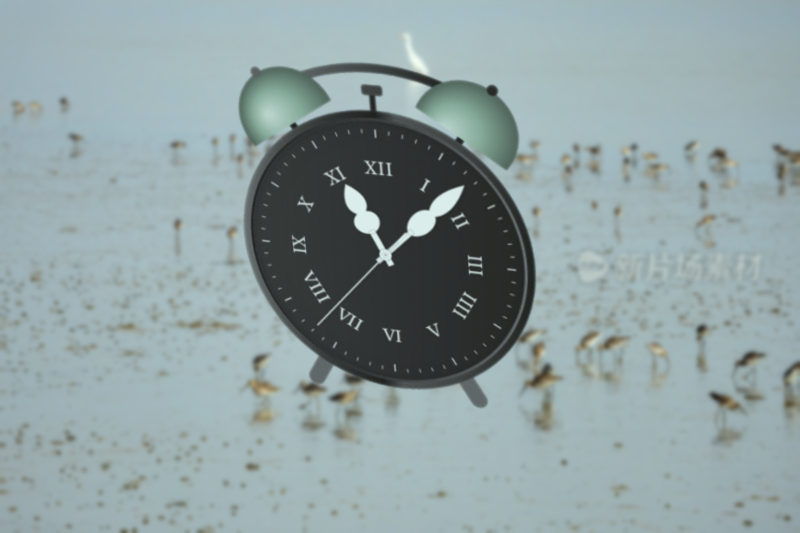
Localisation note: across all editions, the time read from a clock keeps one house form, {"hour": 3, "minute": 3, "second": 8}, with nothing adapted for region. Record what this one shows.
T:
{"hour": 11, "minute": 7, "second": 37}
